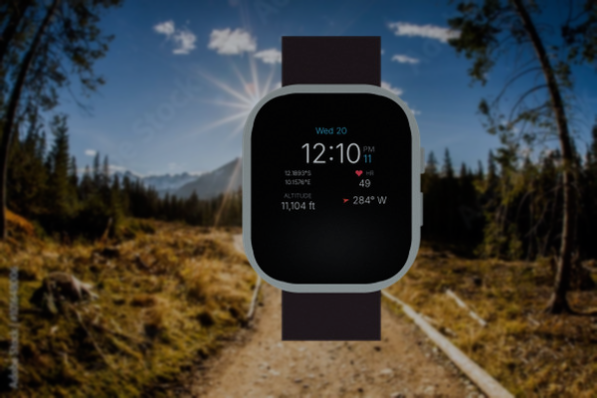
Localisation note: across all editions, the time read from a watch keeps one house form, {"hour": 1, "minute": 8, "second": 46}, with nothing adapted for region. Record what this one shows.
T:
{"hour": 12, "minute": 10, "second": 11}
